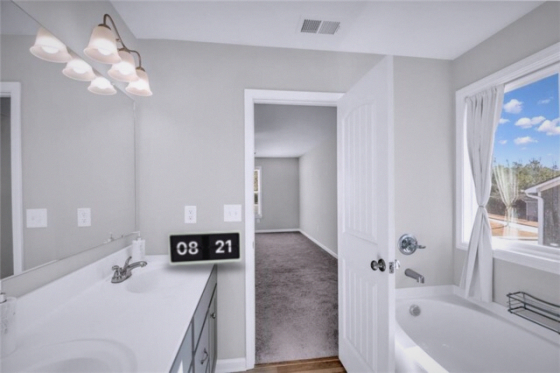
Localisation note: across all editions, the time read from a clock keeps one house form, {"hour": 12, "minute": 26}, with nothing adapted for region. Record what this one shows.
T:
{"hour": 8, "minute": 21}
